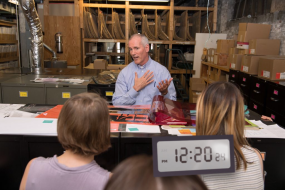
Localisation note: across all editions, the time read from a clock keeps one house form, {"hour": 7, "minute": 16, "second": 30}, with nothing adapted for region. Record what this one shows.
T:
{"hour": 12, "minute": 20, "second": 24}
